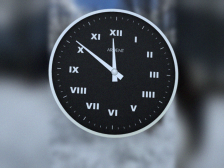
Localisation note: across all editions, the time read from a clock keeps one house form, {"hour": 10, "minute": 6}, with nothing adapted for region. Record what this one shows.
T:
{"hour": 11, "minute": 51}
